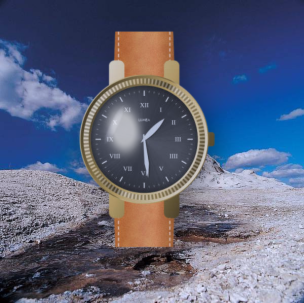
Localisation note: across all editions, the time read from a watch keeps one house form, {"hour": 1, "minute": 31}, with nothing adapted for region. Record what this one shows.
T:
{"hour": 1, "minute": 29}
